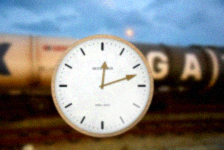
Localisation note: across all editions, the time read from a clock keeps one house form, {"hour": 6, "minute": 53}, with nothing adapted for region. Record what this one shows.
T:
{"hour": 12, "minute": 12}
